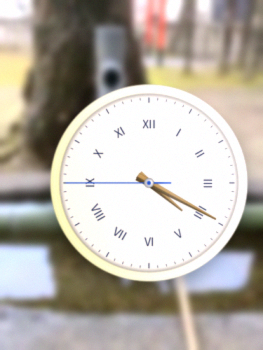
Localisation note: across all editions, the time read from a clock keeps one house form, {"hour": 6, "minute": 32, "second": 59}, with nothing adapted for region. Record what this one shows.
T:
{"hour": 4, "minute": 19, "second": 45}
